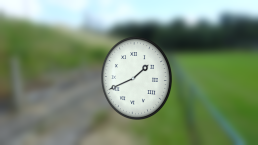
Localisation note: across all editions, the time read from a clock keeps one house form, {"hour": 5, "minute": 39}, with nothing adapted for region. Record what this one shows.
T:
{"hour": 1, "minute": 41}
